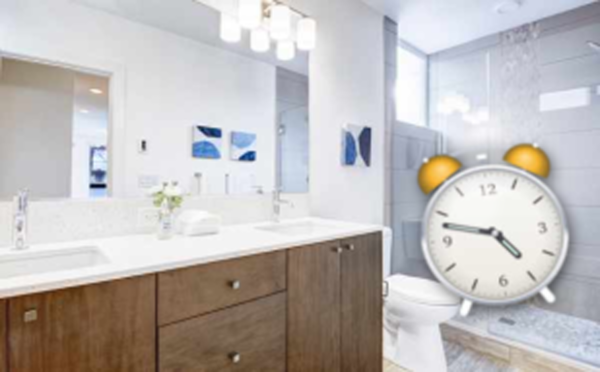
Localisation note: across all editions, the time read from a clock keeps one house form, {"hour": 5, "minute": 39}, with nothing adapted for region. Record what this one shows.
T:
{"hour": 4, "minute": 48}
